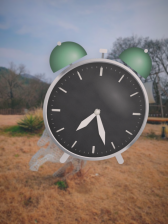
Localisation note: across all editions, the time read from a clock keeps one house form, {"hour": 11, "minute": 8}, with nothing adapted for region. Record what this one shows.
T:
{"hour": 7, "minute": 27}
